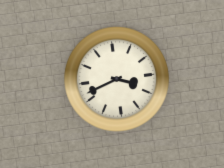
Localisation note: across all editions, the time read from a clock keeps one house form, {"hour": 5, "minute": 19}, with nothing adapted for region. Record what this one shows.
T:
{"hour": 3, "minute": 42}
